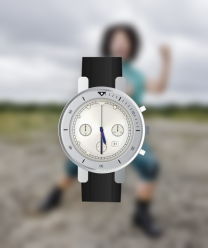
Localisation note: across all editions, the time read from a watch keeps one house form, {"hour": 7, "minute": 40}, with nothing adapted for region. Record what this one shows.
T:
{"hour": 5, "minute": 30}
